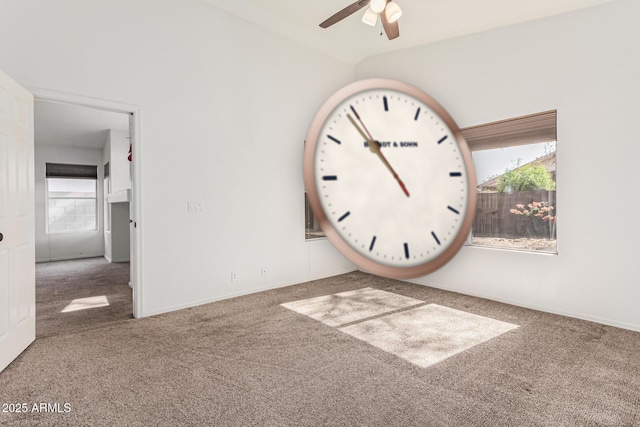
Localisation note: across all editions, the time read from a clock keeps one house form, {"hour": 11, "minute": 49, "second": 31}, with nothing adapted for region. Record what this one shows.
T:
{"hour": 10, "minute": 53, "second": 55}
